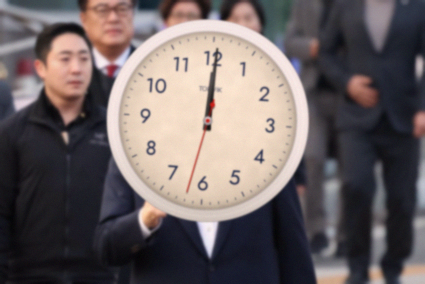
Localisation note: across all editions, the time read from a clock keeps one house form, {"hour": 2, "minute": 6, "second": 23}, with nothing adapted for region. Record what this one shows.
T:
{"hour": 12, "minute": 0, "second": 32}
